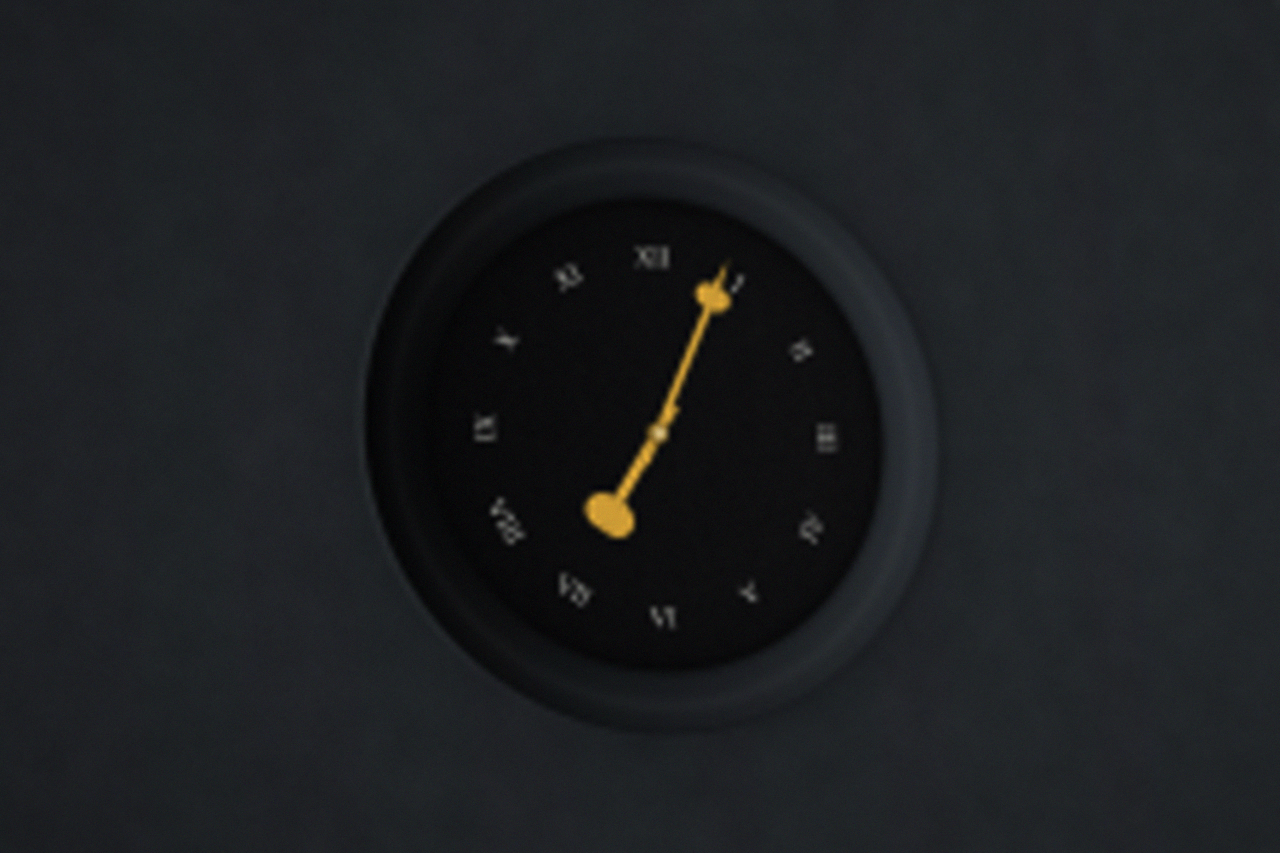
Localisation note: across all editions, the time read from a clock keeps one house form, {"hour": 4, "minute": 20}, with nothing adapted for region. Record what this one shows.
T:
{"hour": 7, "minute": 4}
